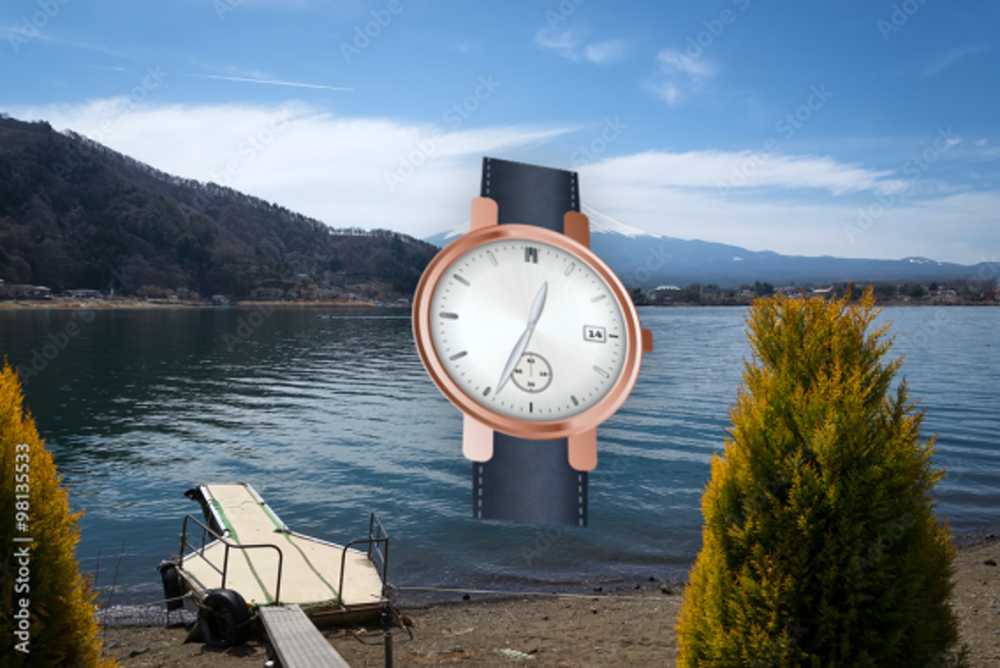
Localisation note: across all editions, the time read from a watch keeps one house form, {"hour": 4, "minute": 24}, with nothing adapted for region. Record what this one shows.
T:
{"hour": 12, "minute": 34}
